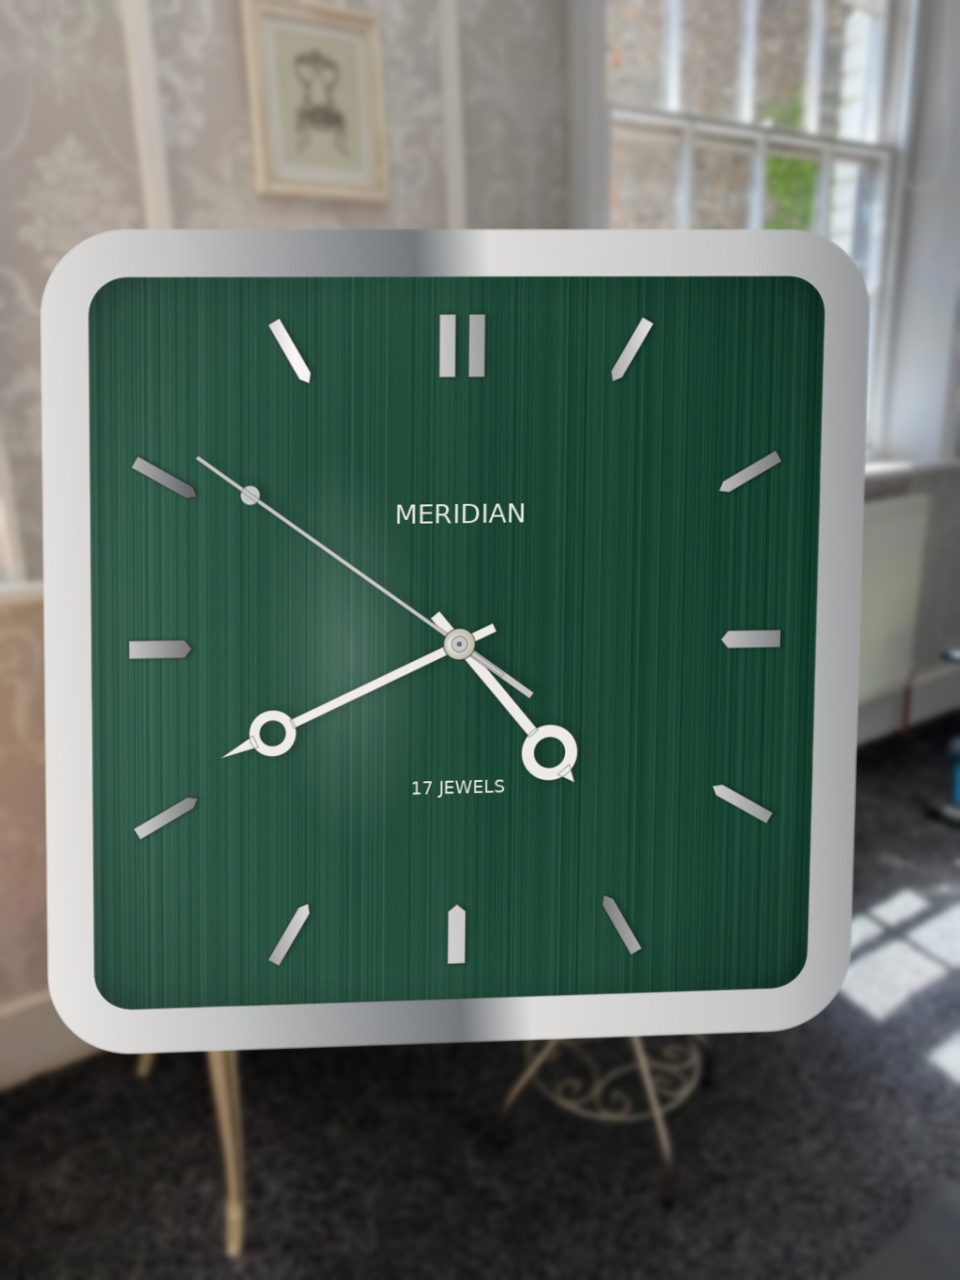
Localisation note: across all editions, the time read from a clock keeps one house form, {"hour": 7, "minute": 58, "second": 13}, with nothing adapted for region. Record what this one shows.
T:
{"hour": 4, "minute": 40, "second": 51}
